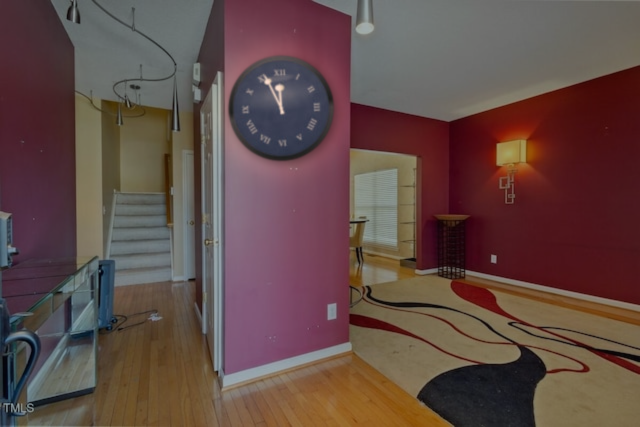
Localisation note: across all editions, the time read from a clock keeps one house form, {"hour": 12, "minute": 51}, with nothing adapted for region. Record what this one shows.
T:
{"hour": 11, "minute": 56}
